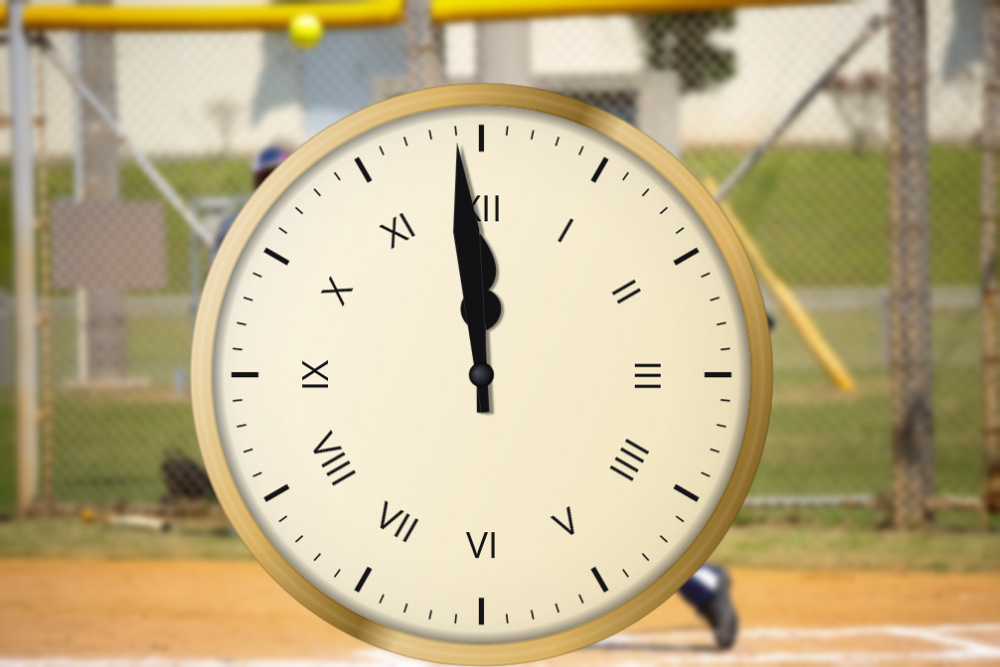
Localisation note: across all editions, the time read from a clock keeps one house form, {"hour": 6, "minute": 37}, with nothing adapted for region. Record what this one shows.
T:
{"hour": 11, "minute": 59}
